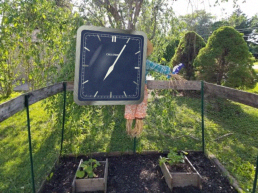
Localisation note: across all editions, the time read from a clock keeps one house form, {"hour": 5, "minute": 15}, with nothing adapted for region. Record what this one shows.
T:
{"hour": 7, "minute": 5}
